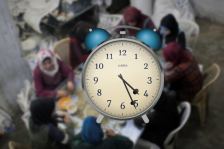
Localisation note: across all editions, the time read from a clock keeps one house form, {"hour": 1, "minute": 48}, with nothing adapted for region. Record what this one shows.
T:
{"hour": 4, "minute": 26}
